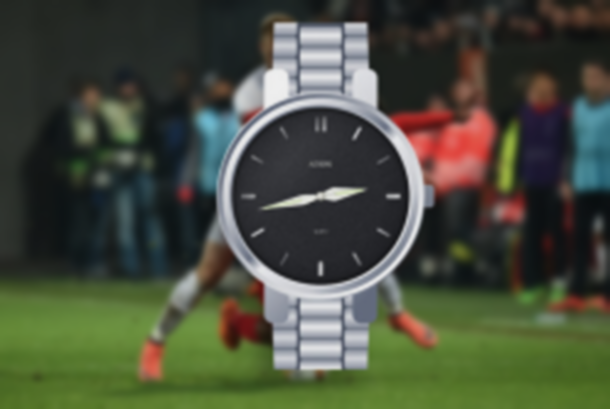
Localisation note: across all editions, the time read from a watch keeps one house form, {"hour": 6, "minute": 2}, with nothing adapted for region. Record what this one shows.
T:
{"hour": 2, "minute": 43}
